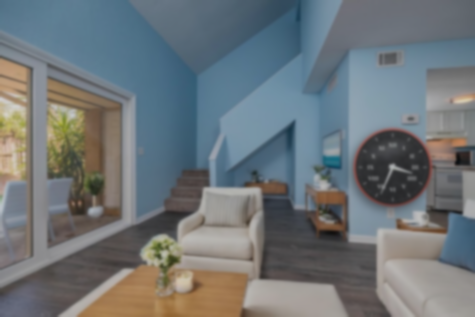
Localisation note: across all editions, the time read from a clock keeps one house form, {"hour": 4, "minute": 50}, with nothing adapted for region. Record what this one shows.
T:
{"hour": 3, "minute": 34}
